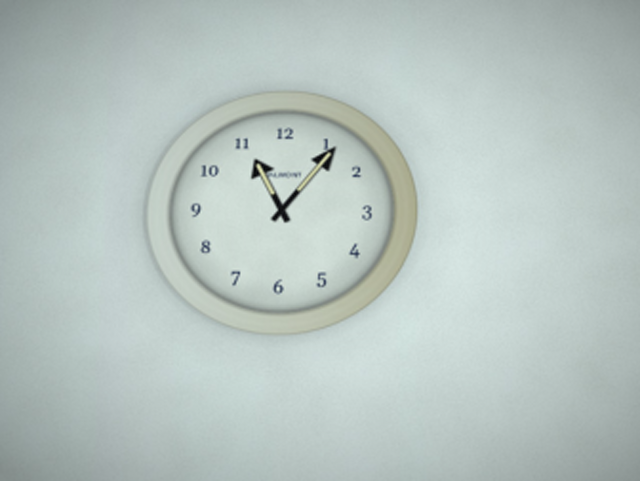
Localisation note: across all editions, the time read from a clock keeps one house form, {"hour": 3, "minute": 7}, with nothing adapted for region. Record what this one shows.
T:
{"hour": 11, "minute": 6}
